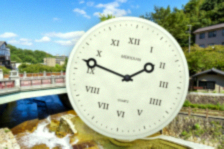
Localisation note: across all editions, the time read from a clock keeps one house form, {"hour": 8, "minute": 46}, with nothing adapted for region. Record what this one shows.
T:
{"hour": 1, "minute": 47}
